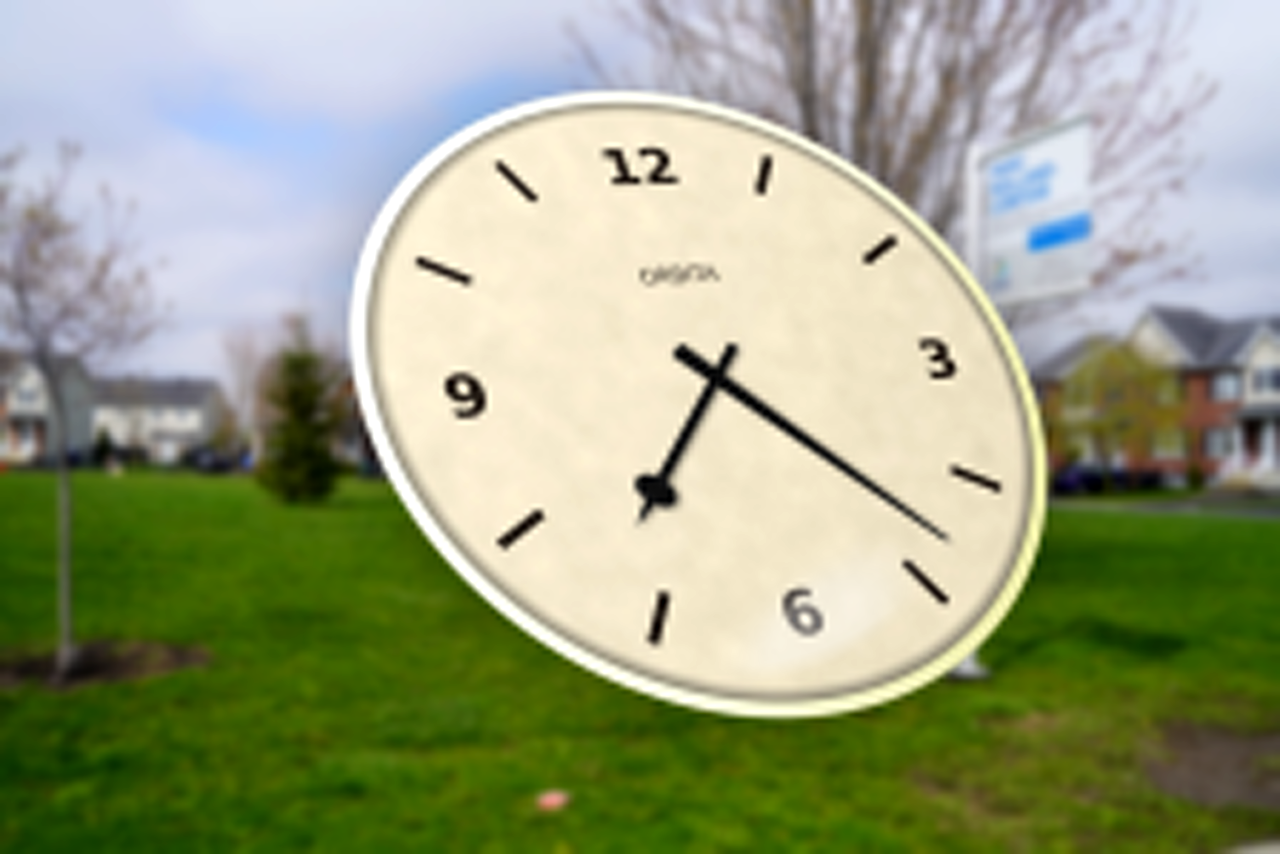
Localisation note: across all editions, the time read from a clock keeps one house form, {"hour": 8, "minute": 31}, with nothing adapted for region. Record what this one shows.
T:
{"hour": 7, "minute": 23}
